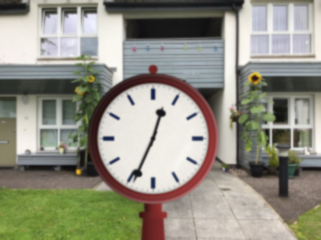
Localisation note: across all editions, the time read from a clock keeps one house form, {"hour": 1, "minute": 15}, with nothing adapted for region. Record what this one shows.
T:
{"hour": 12, "minute": 34}
